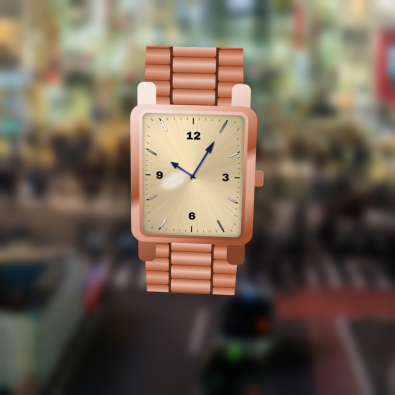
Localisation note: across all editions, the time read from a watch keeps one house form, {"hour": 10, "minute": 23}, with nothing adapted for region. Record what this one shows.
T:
{"hour": 10, "minute": 5}
